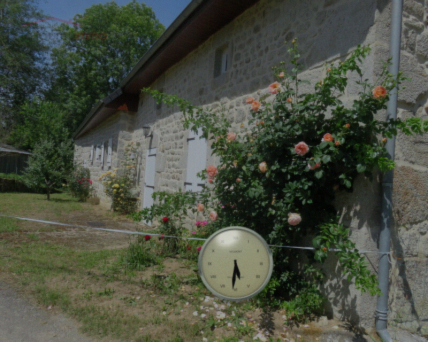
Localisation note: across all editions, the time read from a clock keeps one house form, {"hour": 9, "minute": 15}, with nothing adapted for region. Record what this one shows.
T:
{"hour": 5, "minute": 31}
